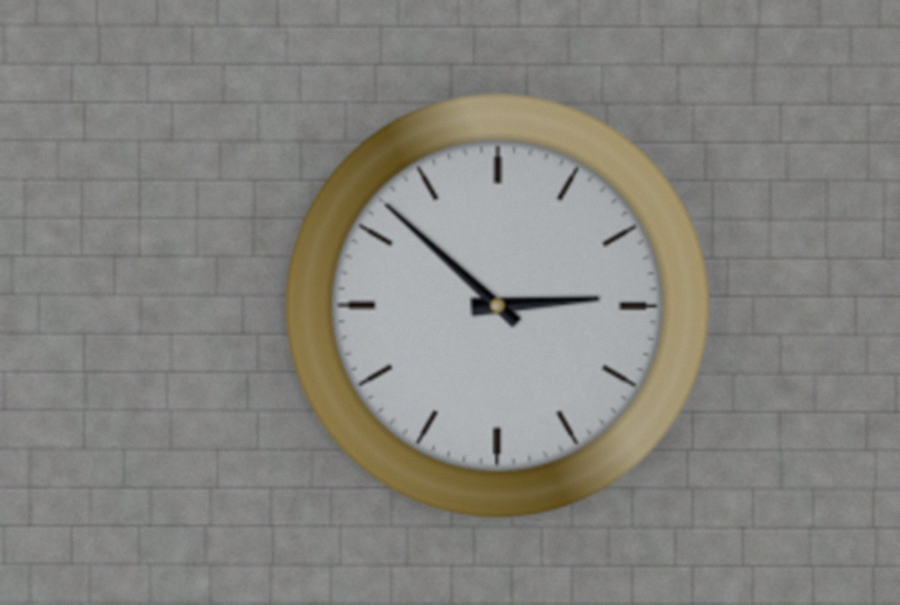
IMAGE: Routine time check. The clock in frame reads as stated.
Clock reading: 2:52
